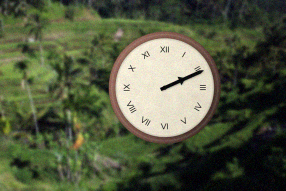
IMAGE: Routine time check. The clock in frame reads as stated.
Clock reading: 2:11
